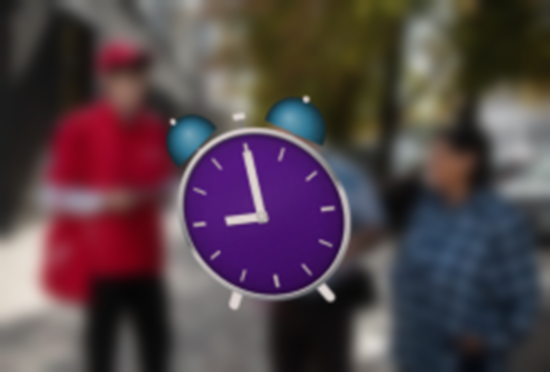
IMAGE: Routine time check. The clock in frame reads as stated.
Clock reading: 9:00
